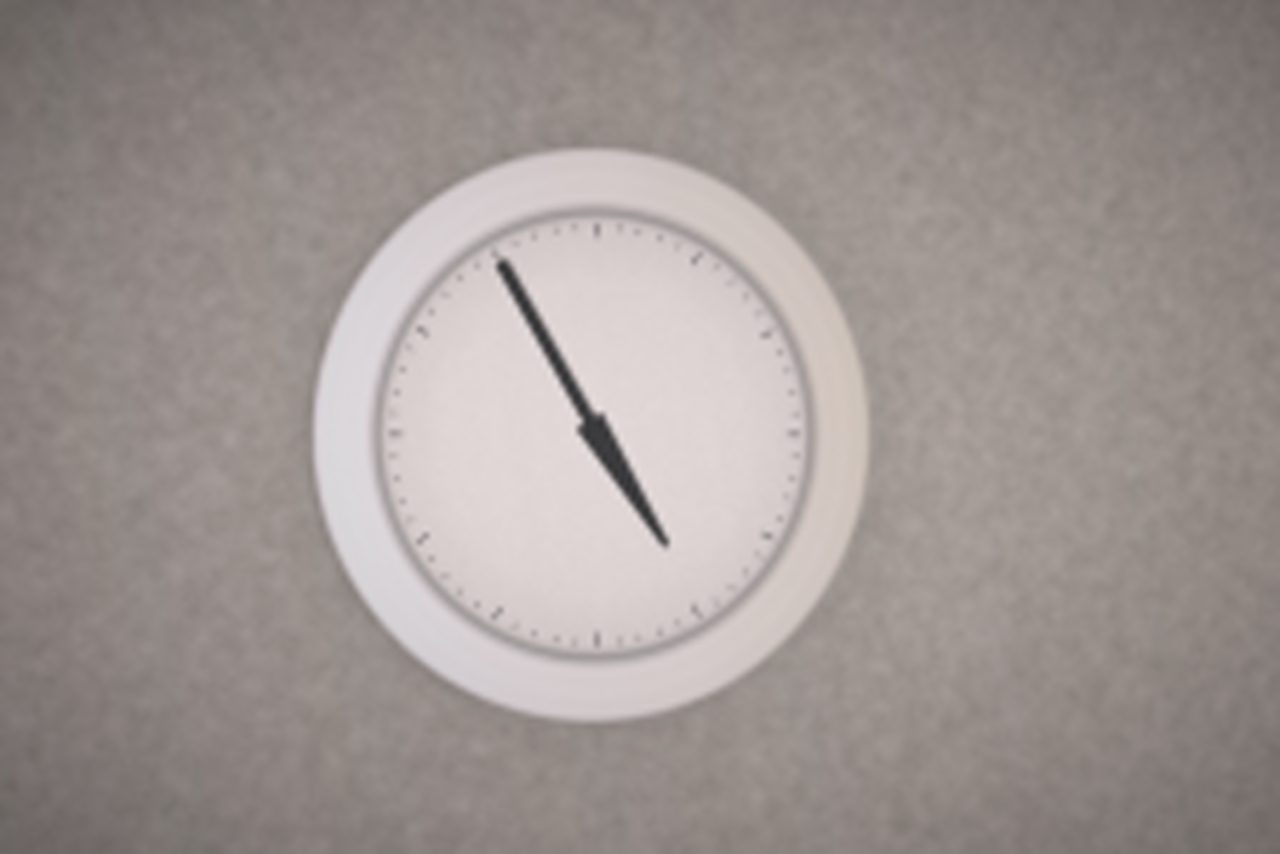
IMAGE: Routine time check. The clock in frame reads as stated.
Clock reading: 4:55
